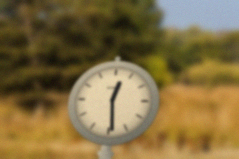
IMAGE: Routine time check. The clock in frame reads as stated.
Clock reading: 12:29
